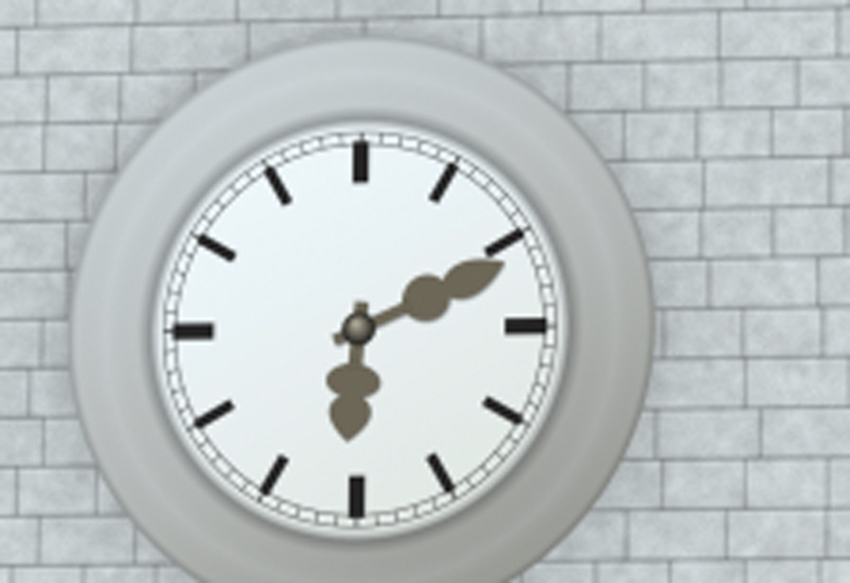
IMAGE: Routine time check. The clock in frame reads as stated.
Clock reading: 6:11
